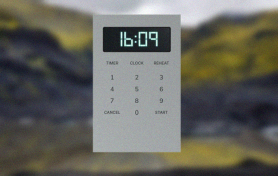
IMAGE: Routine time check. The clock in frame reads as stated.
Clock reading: 16:09
